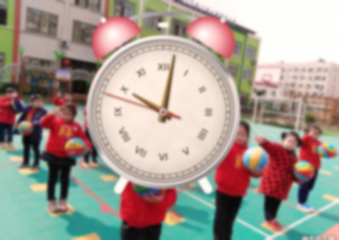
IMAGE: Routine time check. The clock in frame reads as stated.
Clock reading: 10:01:48
